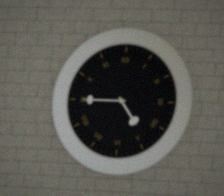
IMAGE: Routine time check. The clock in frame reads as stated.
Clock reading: 4:45
